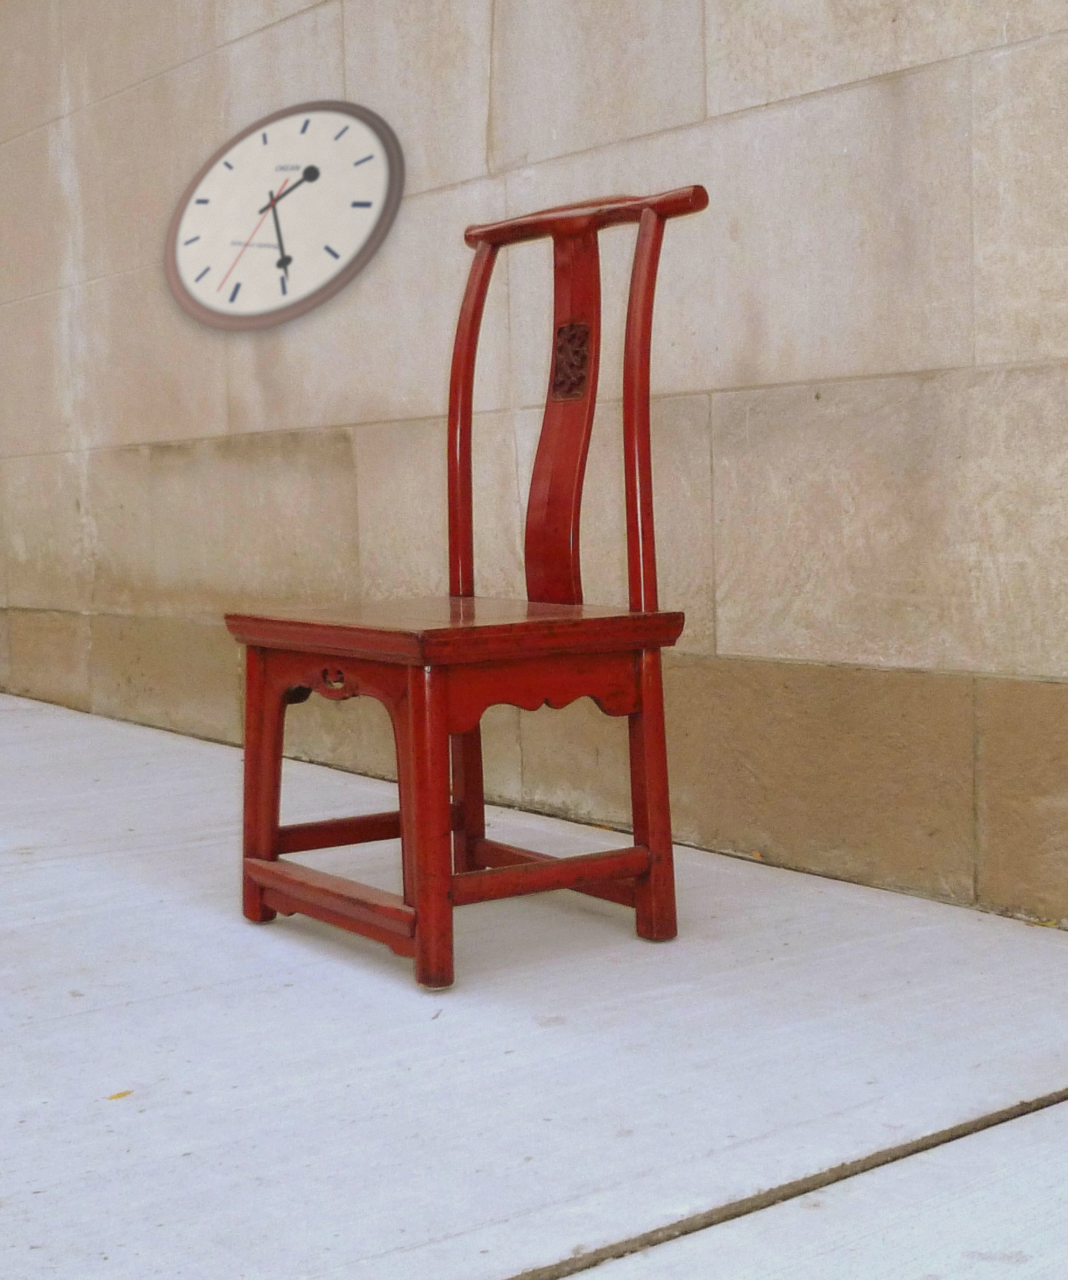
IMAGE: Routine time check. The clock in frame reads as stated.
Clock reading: 1:24:32
